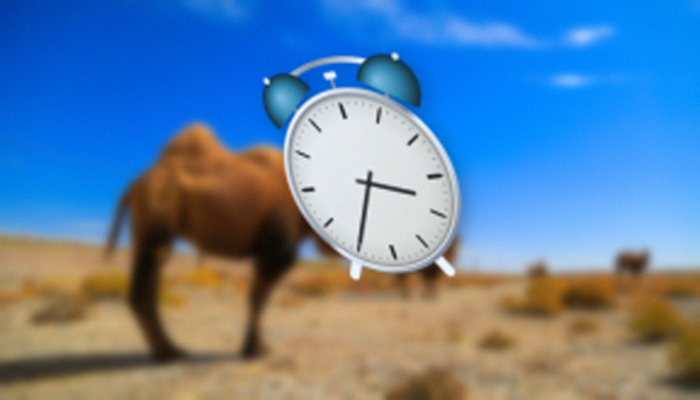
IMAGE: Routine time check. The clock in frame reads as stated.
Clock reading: 3:35
